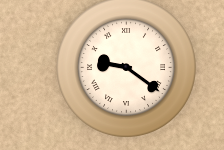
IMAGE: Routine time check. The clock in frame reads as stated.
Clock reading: 9:21
